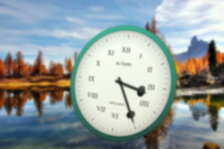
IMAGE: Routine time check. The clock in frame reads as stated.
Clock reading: 3:25
